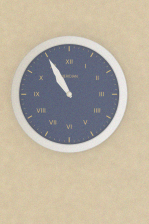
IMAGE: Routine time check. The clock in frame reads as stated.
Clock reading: 10:55
